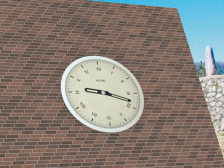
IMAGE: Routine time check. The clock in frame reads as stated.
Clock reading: 9:18
